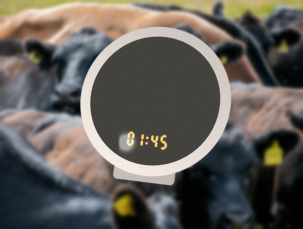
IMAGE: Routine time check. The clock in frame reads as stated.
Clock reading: 1:45
